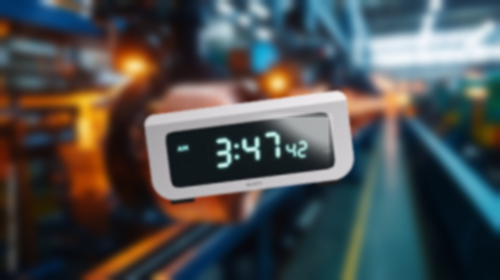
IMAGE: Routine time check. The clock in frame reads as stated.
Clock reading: 3:47:42
